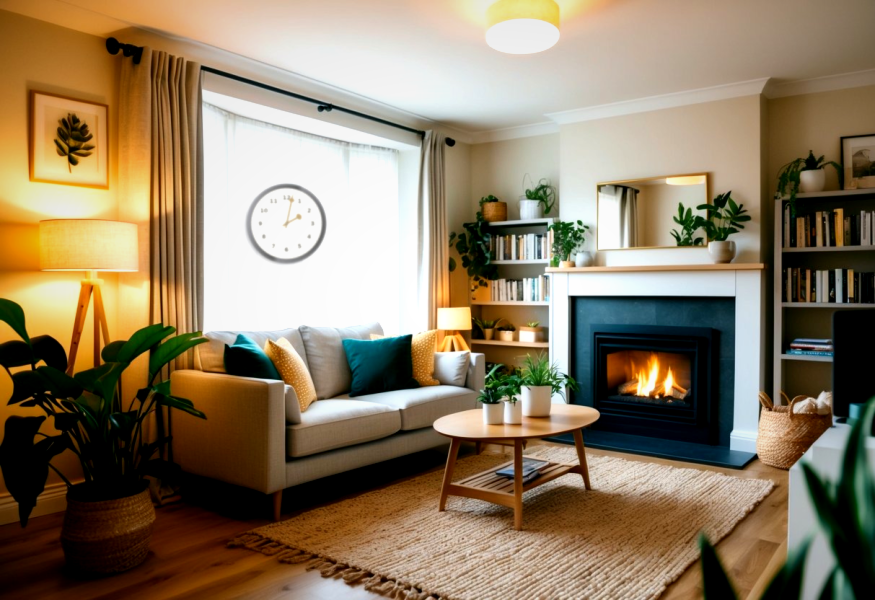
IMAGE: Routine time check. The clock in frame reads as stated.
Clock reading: 2:02
